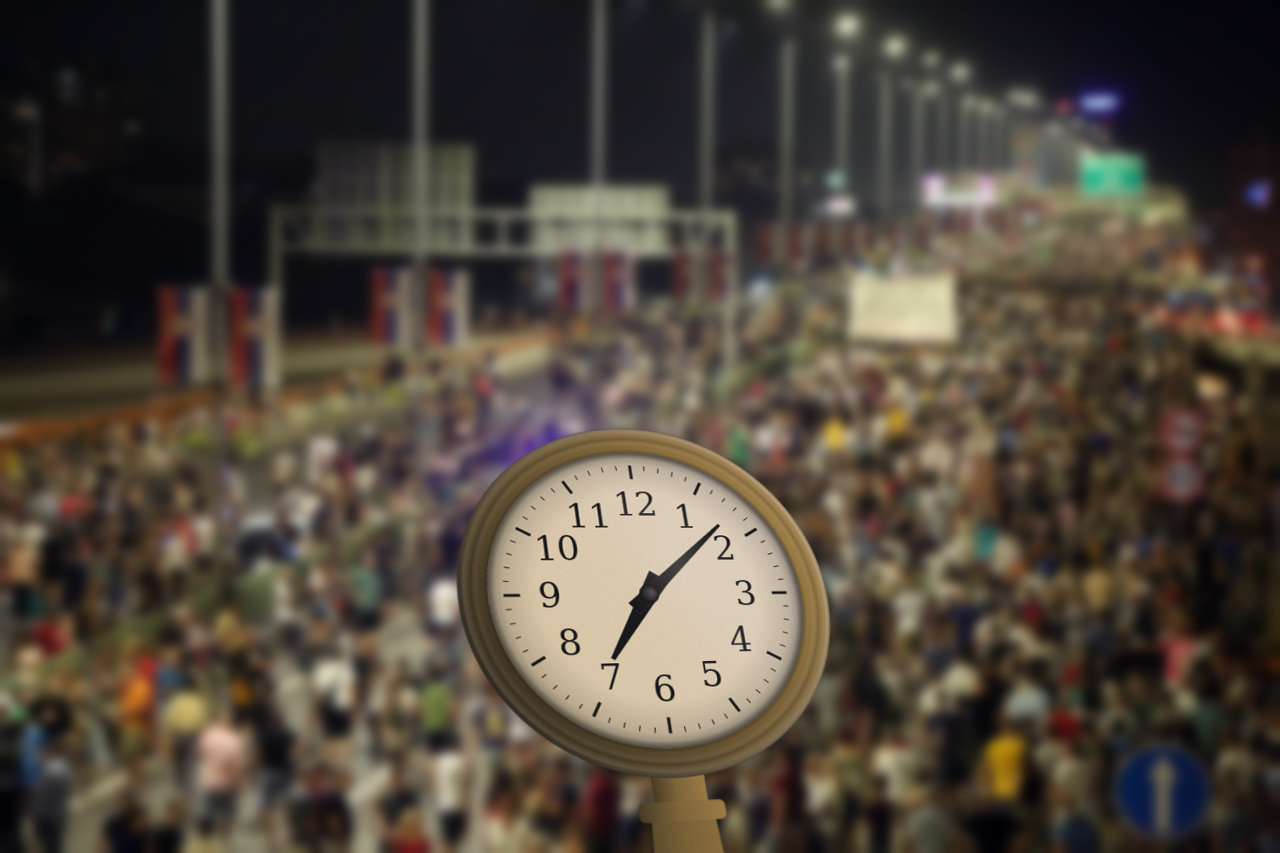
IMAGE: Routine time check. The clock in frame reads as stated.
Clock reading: 7:08
